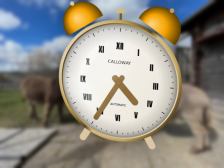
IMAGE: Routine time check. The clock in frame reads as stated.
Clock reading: 4:35
